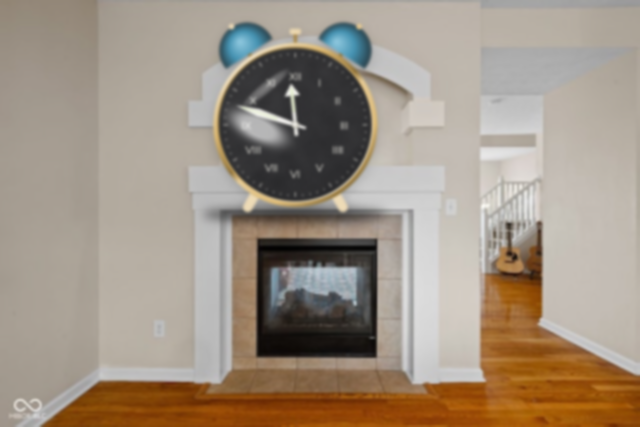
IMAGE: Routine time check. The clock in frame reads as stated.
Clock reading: 11:48
